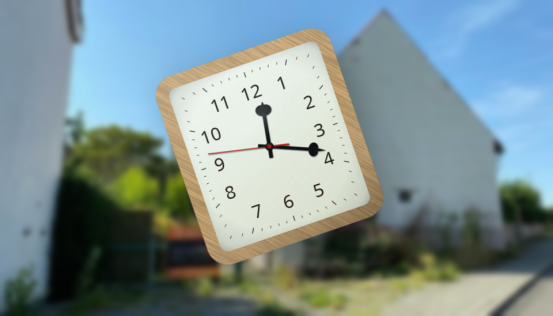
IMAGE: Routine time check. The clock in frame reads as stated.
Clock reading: 12:18:47
